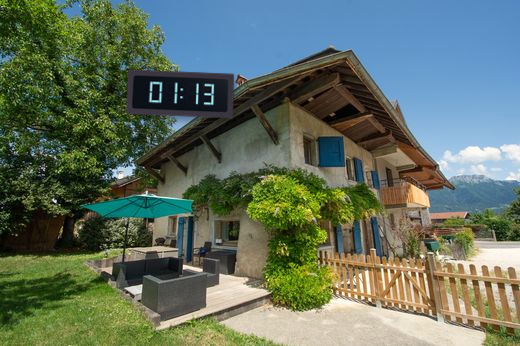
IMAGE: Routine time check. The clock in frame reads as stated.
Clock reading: 1:13
